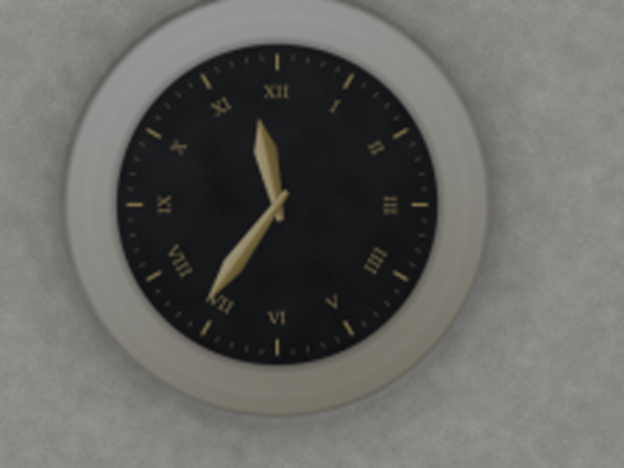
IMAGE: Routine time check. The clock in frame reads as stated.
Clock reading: 11:36
